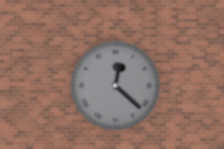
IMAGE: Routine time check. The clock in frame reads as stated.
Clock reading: 12:22
